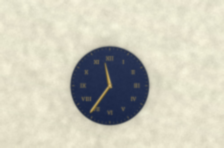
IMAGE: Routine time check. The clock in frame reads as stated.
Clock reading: 11:36
